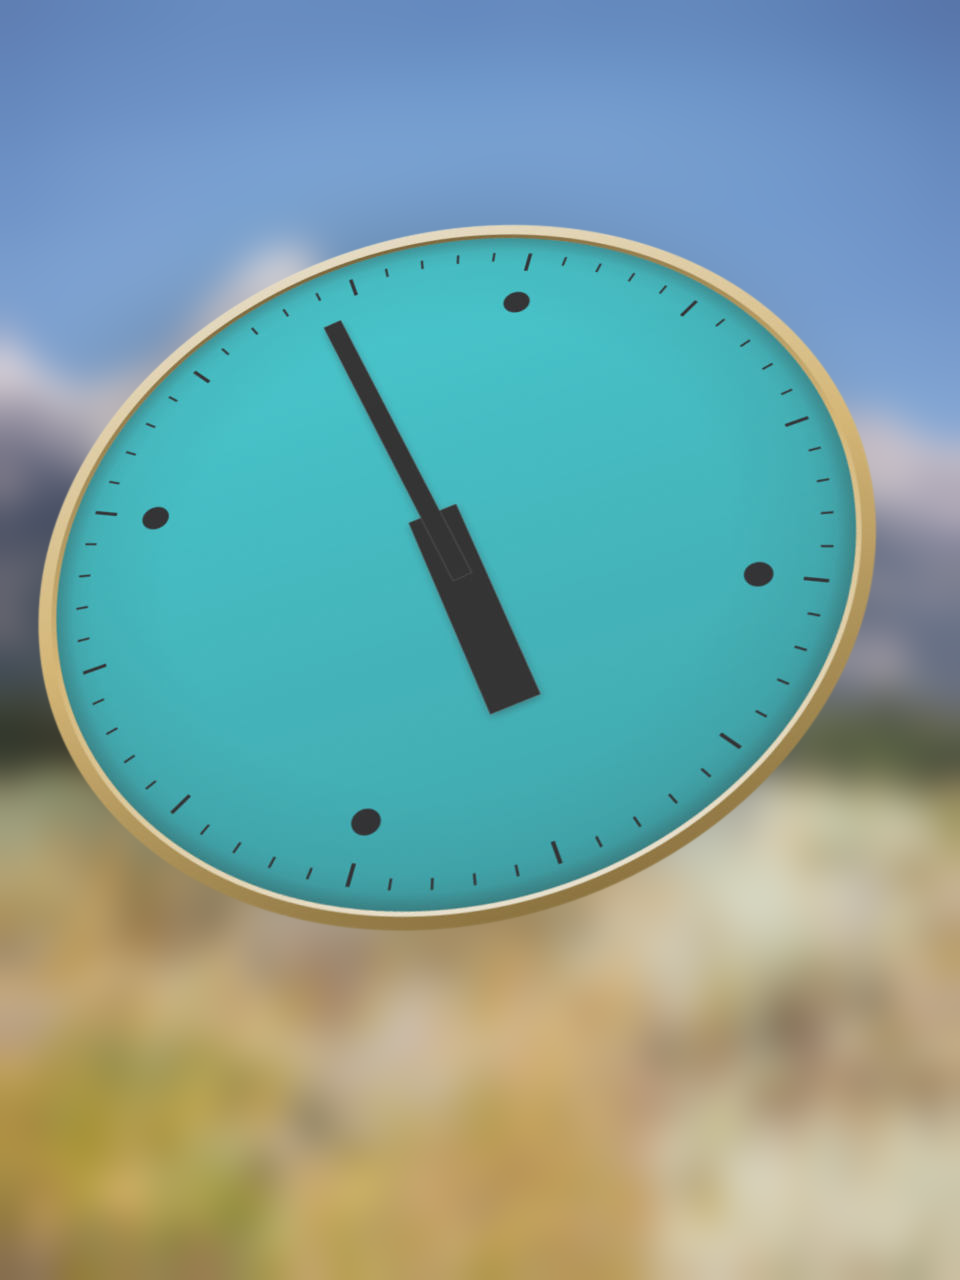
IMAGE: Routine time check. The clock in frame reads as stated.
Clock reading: 4:54
